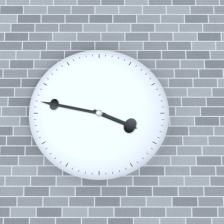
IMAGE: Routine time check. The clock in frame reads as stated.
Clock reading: 3:47
